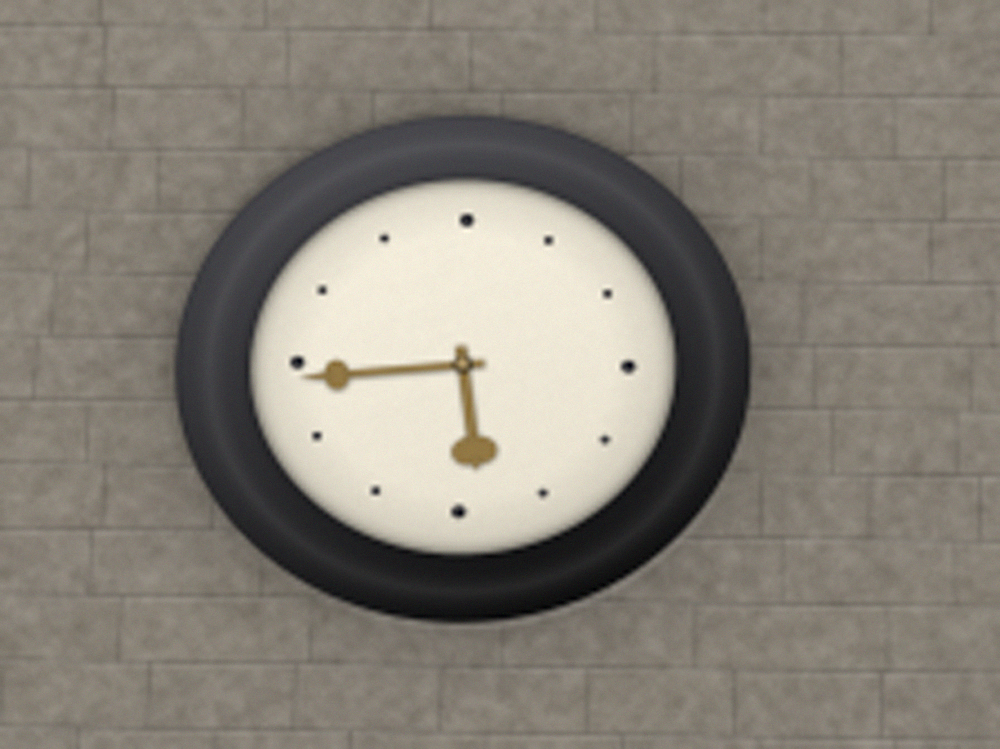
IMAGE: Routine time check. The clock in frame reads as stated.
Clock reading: 5:44
